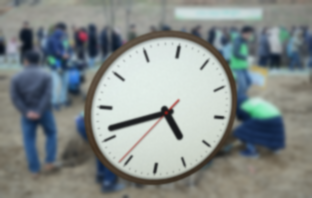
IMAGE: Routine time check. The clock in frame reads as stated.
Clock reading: 4:41:36
